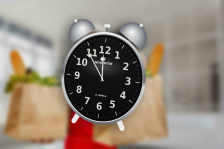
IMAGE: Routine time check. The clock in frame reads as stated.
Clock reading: 11:54
